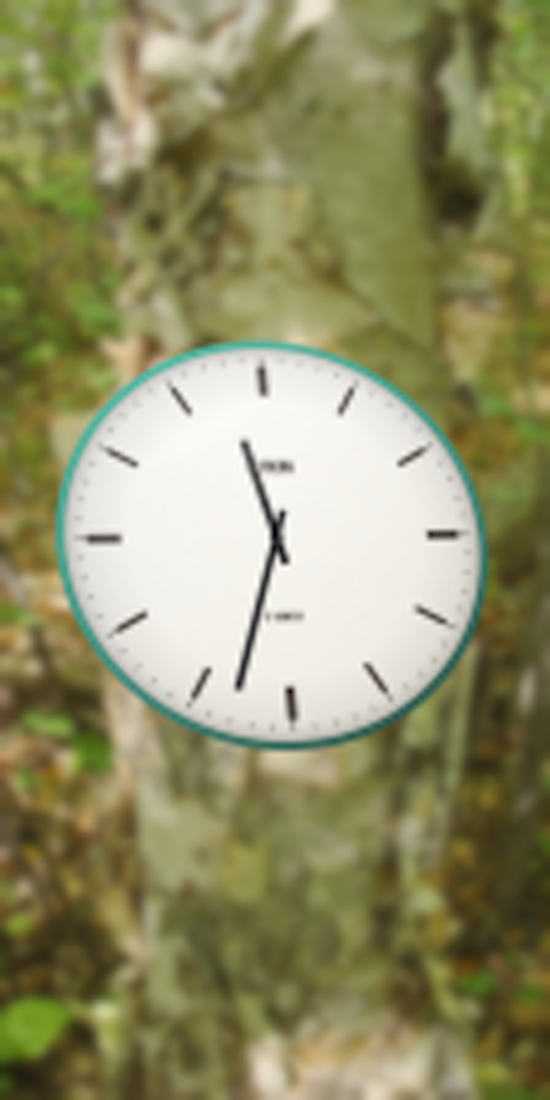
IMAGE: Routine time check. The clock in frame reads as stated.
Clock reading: 11:33
